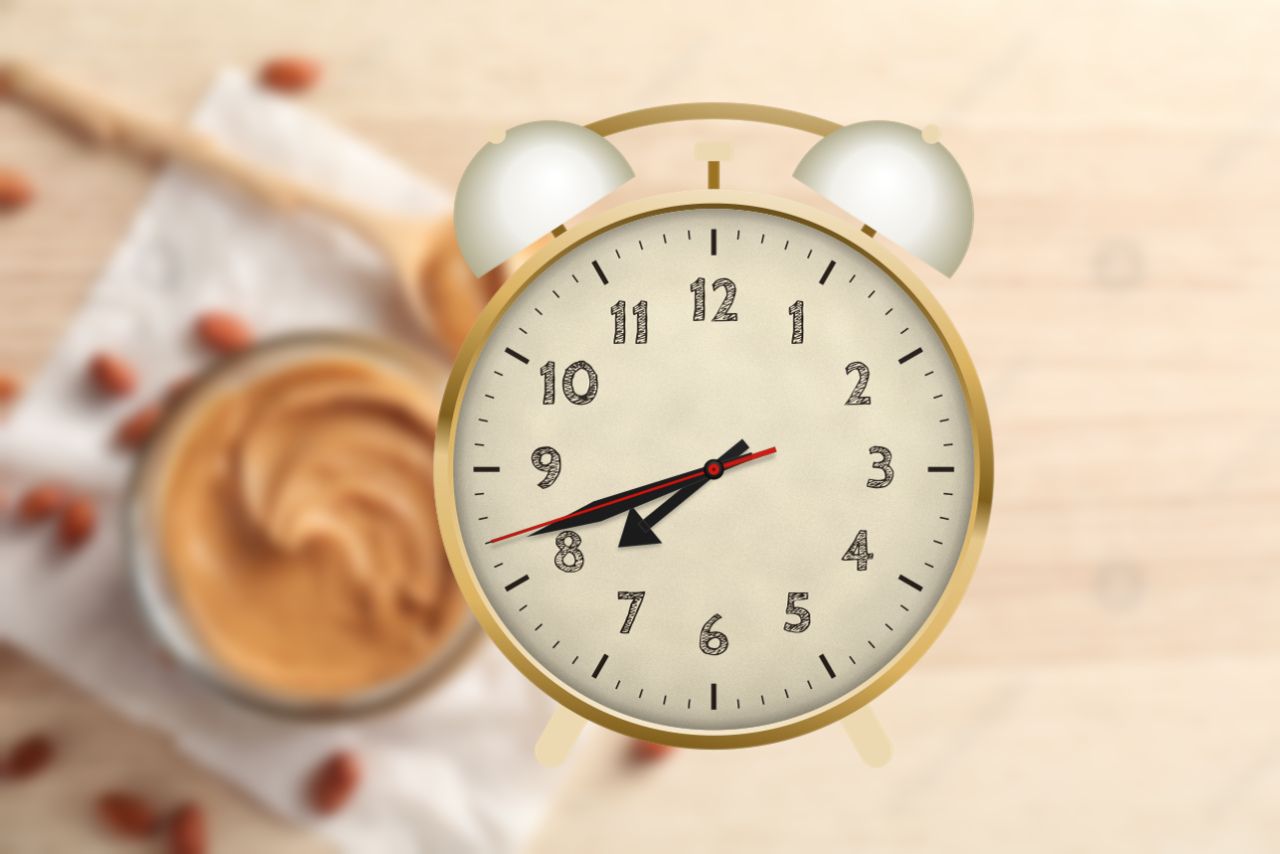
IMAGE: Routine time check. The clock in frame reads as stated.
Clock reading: 7:41:42
